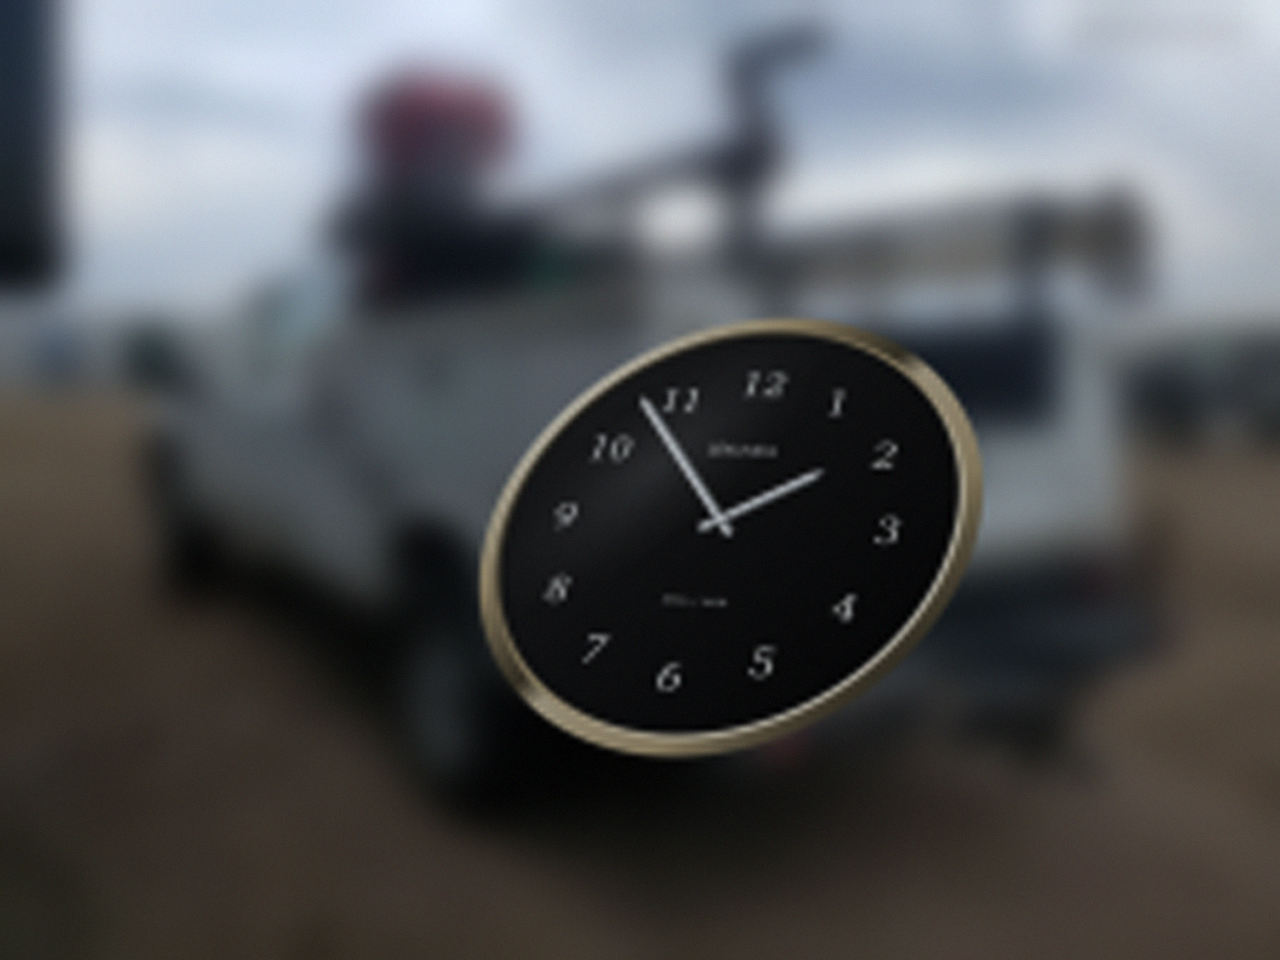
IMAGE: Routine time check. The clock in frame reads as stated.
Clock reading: 1:53
